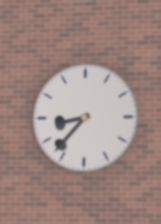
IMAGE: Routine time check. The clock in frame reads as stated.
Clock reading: 8:37
